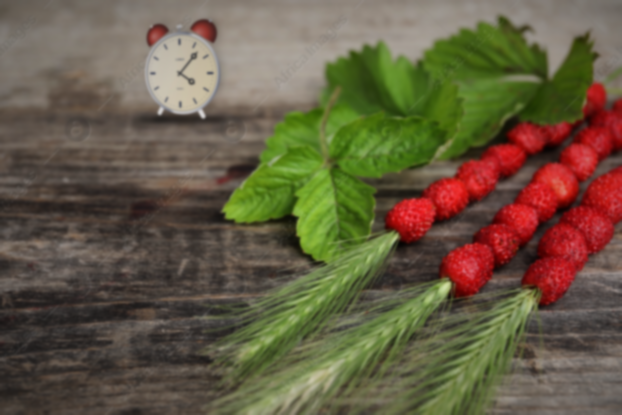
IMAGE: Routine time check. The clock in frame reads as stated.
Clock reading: 4:07
